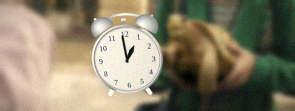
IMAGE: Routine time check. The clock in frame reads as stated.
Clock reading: 12:59
